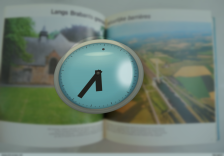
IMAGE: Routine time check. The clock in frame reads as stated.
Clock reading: 5:34
